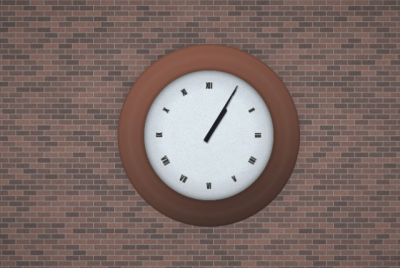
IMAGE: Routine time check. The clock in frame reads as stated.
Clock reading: 1:05
